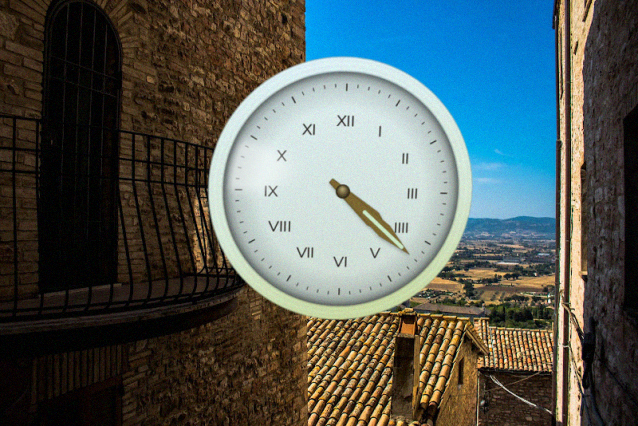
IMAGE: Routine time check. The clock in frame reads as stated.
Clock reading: 4:22
